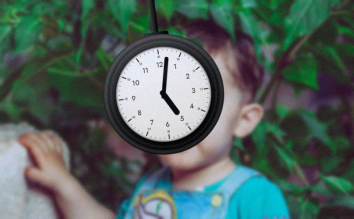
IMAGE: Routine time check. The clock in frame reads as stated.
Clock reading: 5:02
